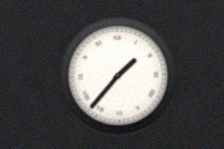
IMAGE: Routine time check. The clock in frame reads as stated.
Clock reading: 1:37
